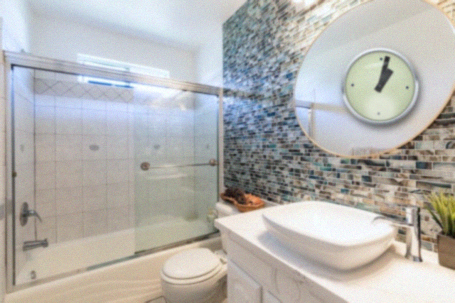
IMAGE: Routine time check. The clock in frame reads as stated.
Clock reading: 1:02
